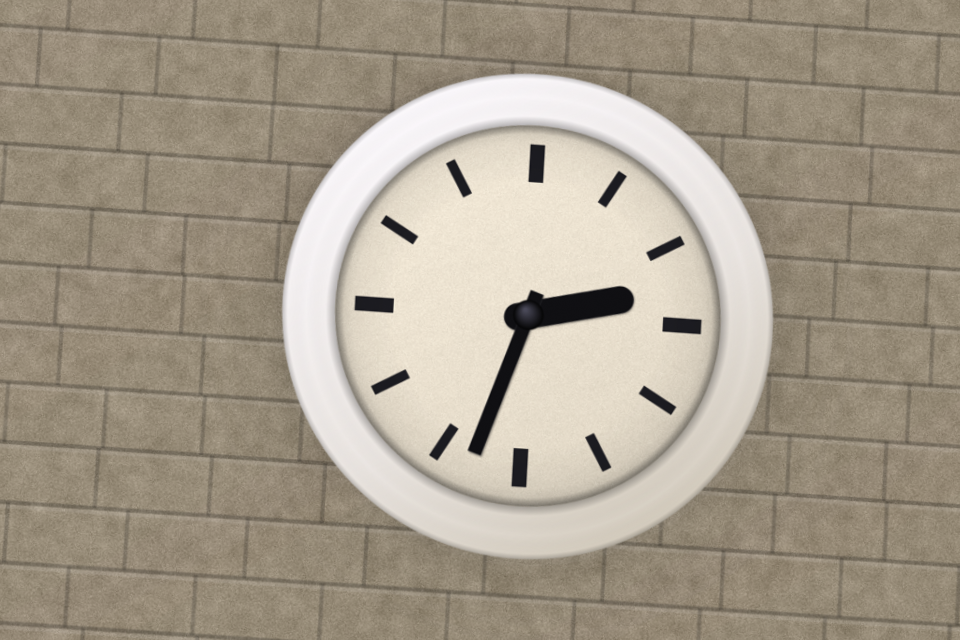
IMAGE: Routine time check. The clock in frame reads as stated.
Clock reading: 2:33
